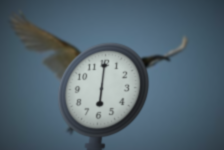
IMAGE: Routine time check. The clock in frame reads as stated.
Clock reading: 6:00
